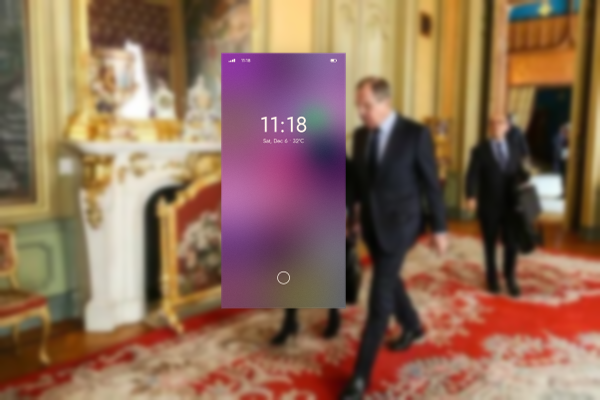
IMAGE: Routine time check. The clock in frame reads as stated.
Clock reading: 11:18
